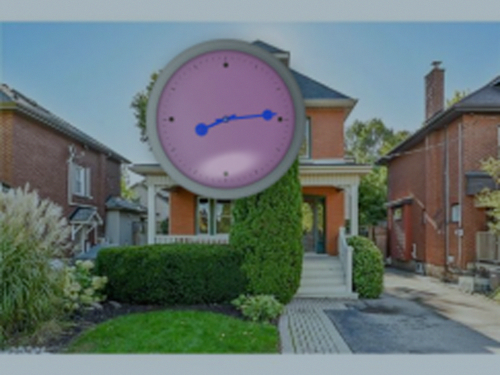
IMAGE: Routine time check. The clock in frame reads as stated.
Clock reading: 8:14
